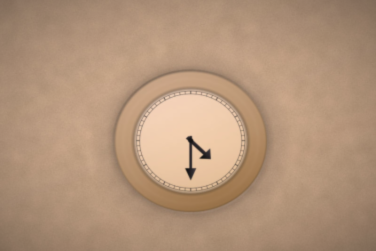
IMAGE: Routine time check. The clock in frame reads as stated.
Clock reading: 4:30
